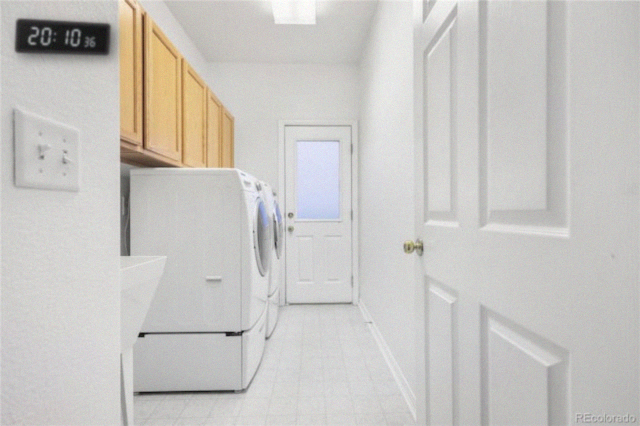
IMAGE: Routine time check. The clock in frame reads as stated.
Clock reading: 20:10
